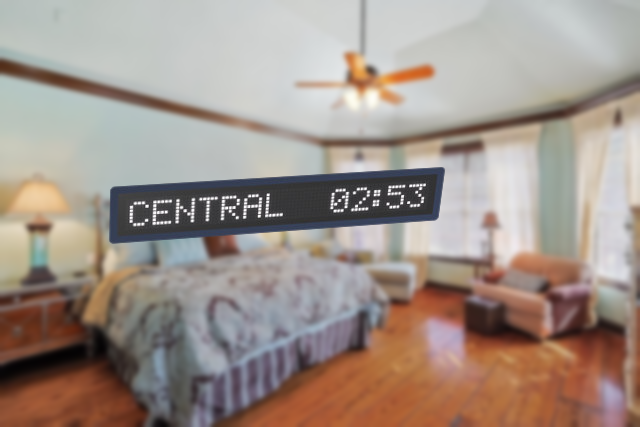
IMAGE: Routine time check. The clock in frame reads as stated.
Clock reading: 2:53
